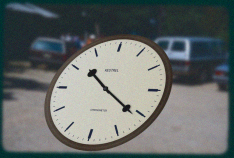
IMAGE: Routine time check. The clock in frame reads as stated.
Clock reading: 10:21
